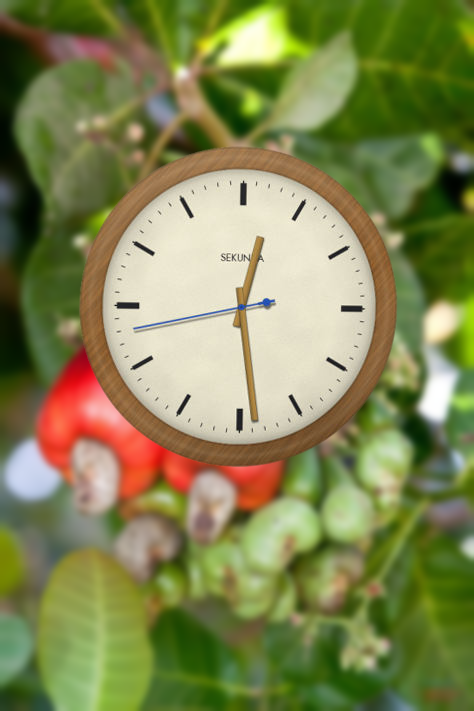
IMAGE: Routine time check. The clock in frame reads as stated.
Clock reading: 12:28:43
